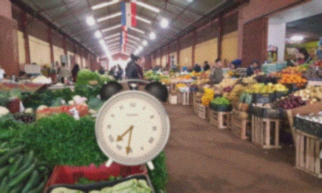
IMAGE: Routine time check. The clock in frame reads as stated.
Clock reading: 7:31
